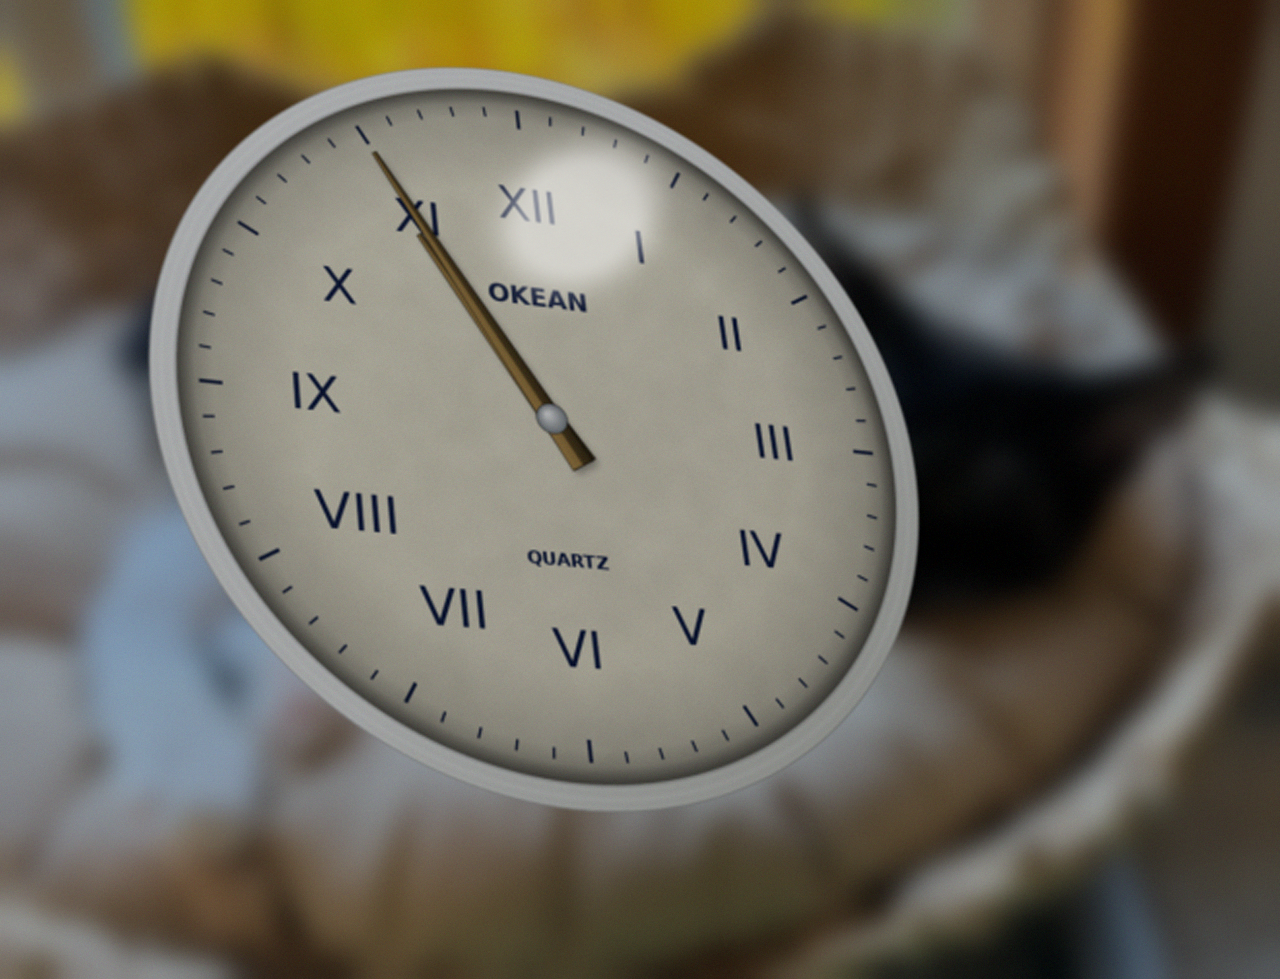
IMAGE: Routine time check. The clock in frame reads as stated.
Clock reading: 10:55
